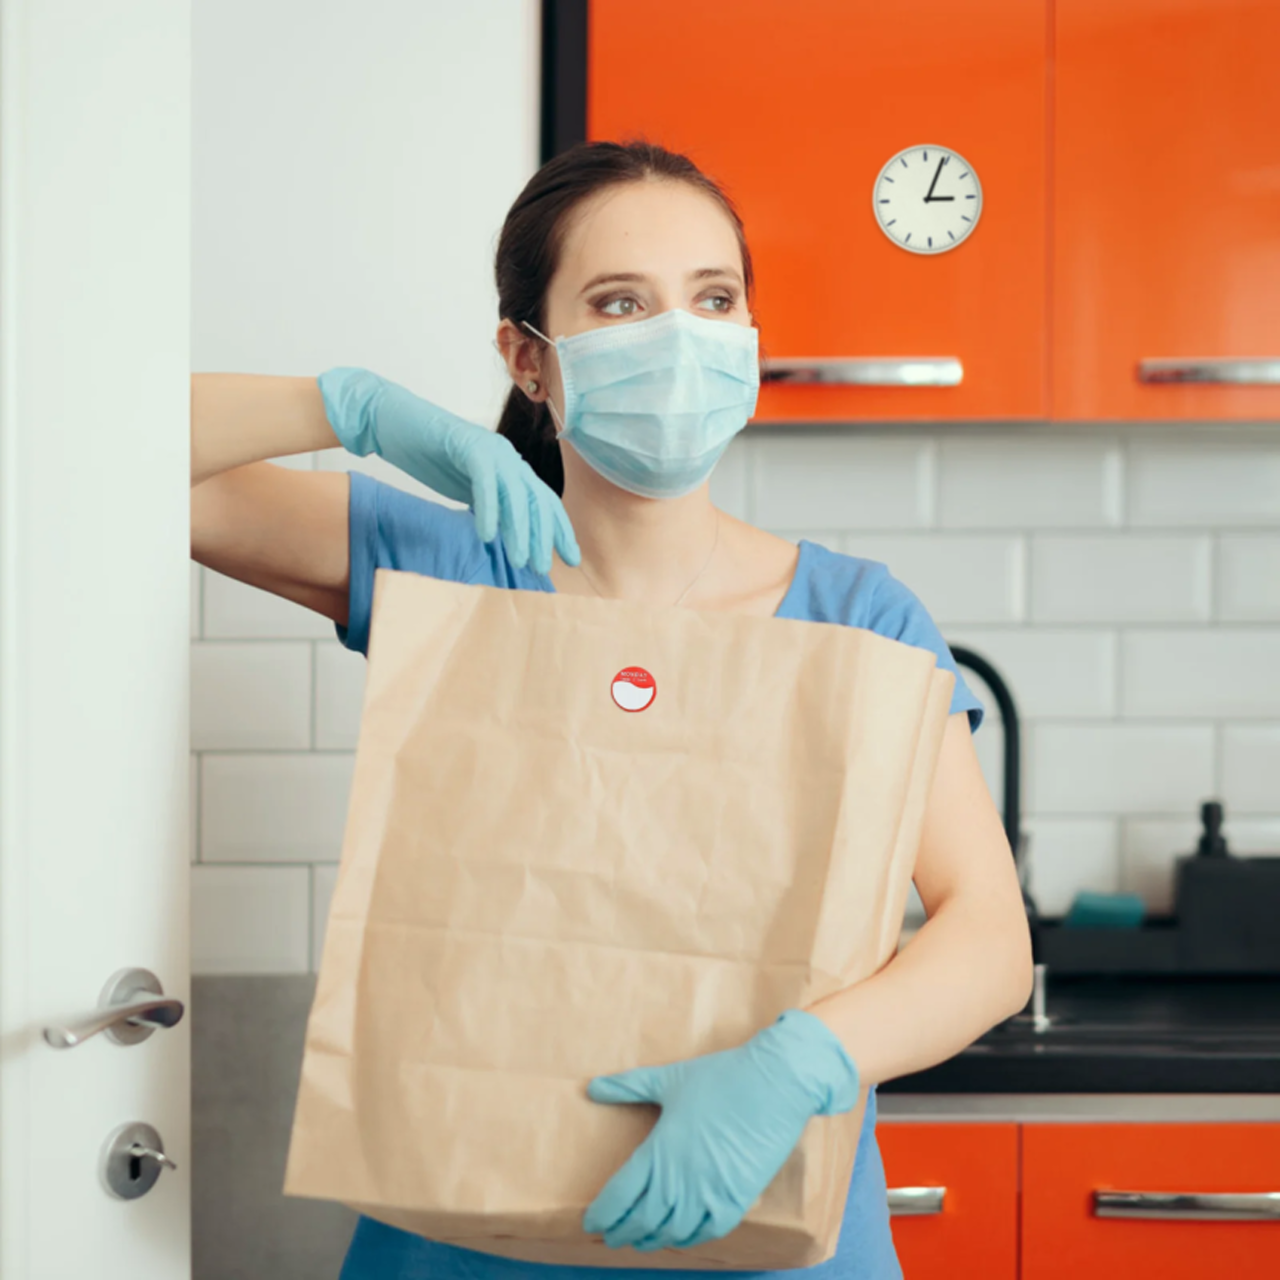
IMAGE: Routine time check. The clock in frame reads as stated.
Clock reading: 3:04
